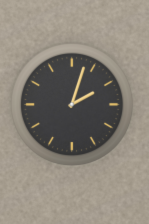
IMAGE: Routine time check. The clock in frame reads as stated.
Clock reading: 2:03
